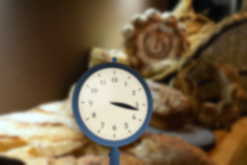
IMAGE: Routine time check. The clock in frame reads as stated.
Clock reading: 3:17
